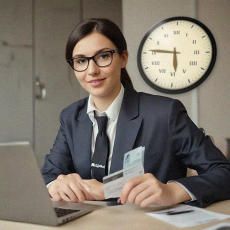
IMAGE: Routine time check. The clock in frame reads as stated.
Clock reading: 5:46
